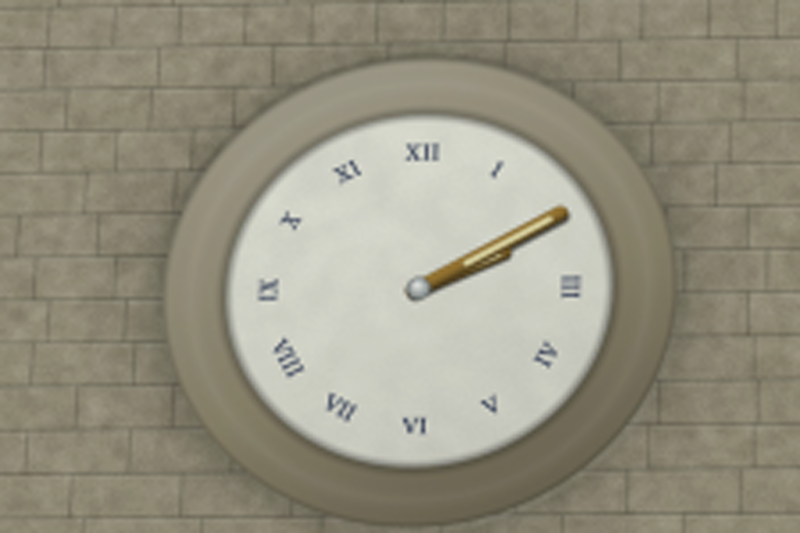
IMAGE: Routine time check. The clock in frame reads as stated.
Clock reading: 2:10
